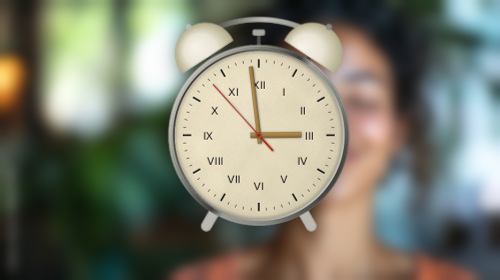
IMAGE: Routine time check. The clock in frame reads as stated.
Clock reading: 2:58:53
